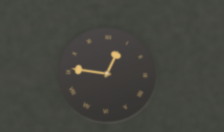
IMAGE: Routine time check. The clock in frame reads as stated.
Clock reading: 12:46
